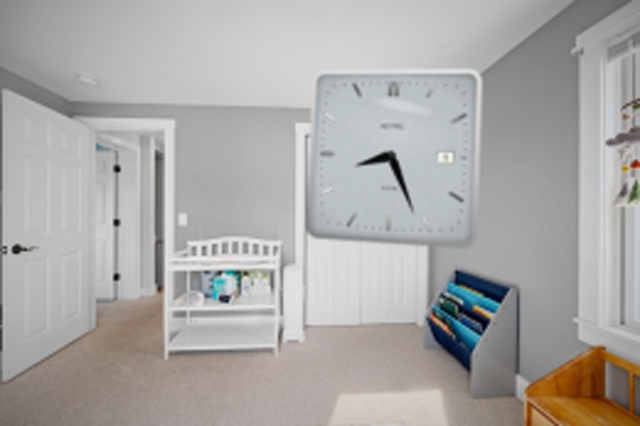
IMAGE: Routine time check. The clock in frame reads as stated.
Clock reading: 8:26
